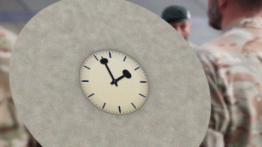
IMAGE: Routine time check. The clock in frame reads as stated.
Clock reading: 1:57
